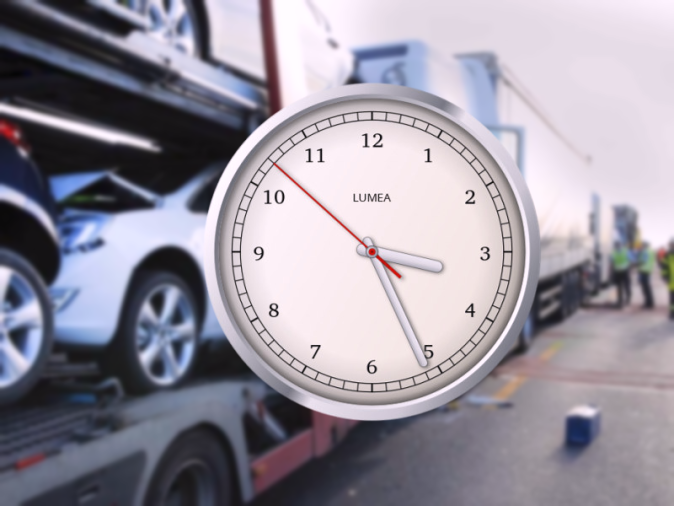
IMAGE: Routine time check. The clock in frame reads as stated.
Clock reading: 3:25:52
